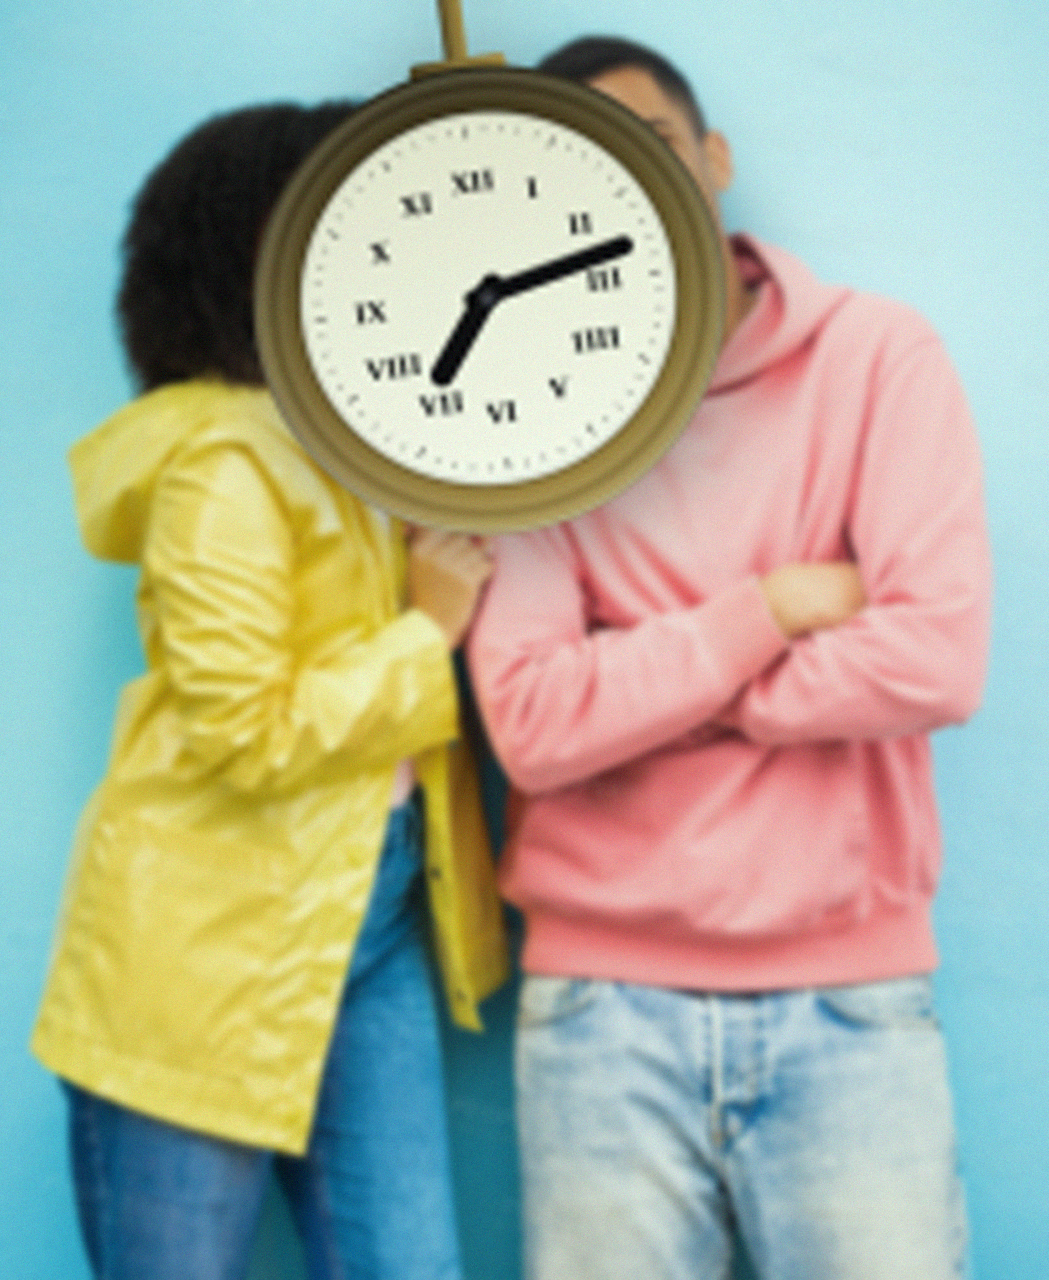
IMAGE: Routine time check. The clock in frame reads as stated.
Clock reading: 7:13
